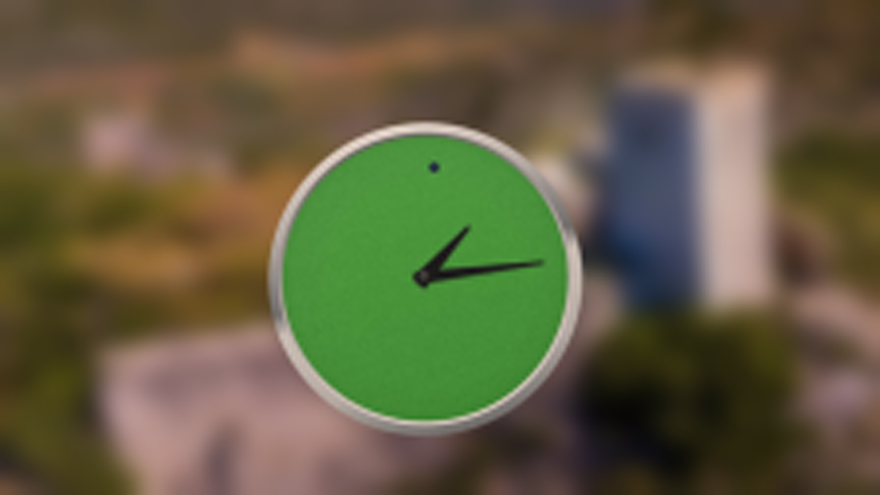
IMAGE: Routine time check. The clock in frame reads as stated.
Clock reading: 1:13
